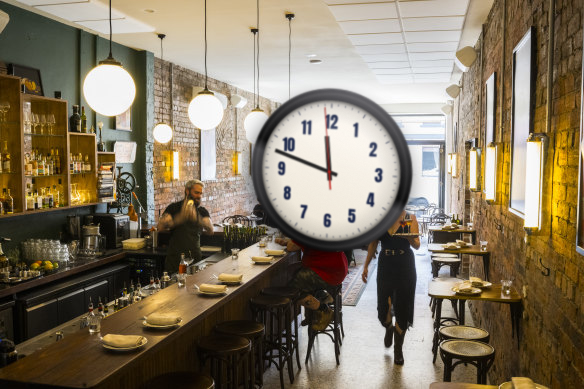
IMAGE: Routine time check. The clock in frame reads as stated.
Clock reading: 11:47:59
